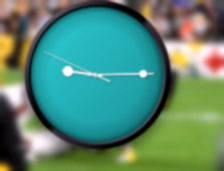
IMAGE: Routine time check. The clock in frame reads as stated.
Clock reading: 9:14:49
